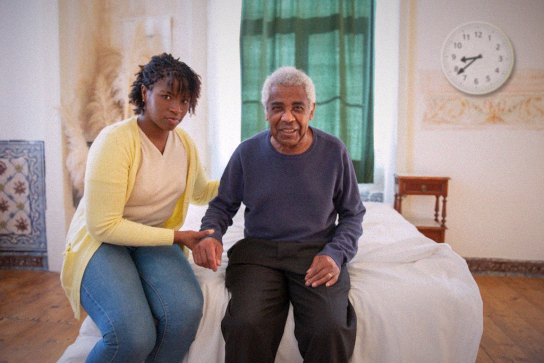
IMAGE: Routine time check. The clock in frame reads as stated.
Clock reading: 8:38
